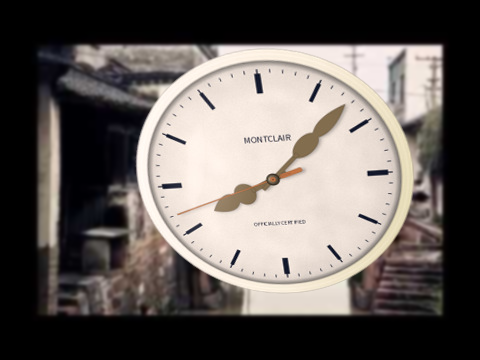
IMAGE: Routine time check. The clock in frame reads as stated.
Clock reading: 8:07:42
